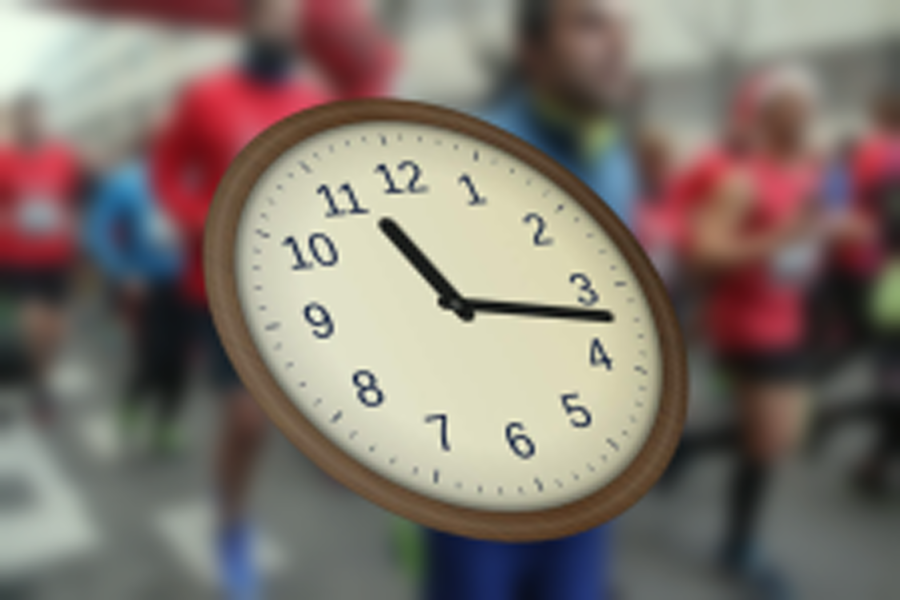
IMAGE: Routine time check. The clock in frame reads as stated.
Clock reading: 11:17
